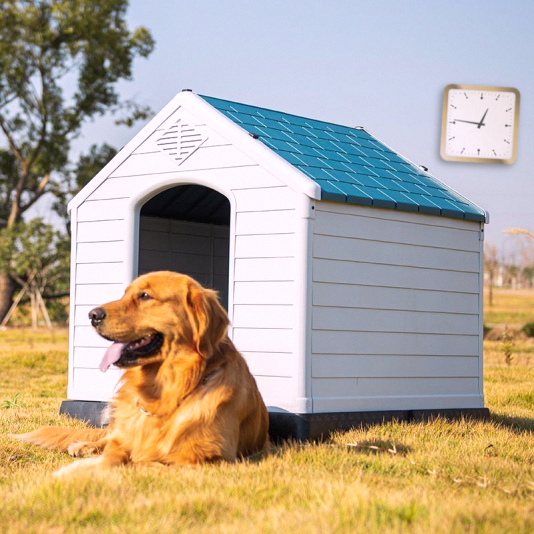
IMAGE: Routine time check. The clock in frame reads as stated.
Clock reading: 12:46
